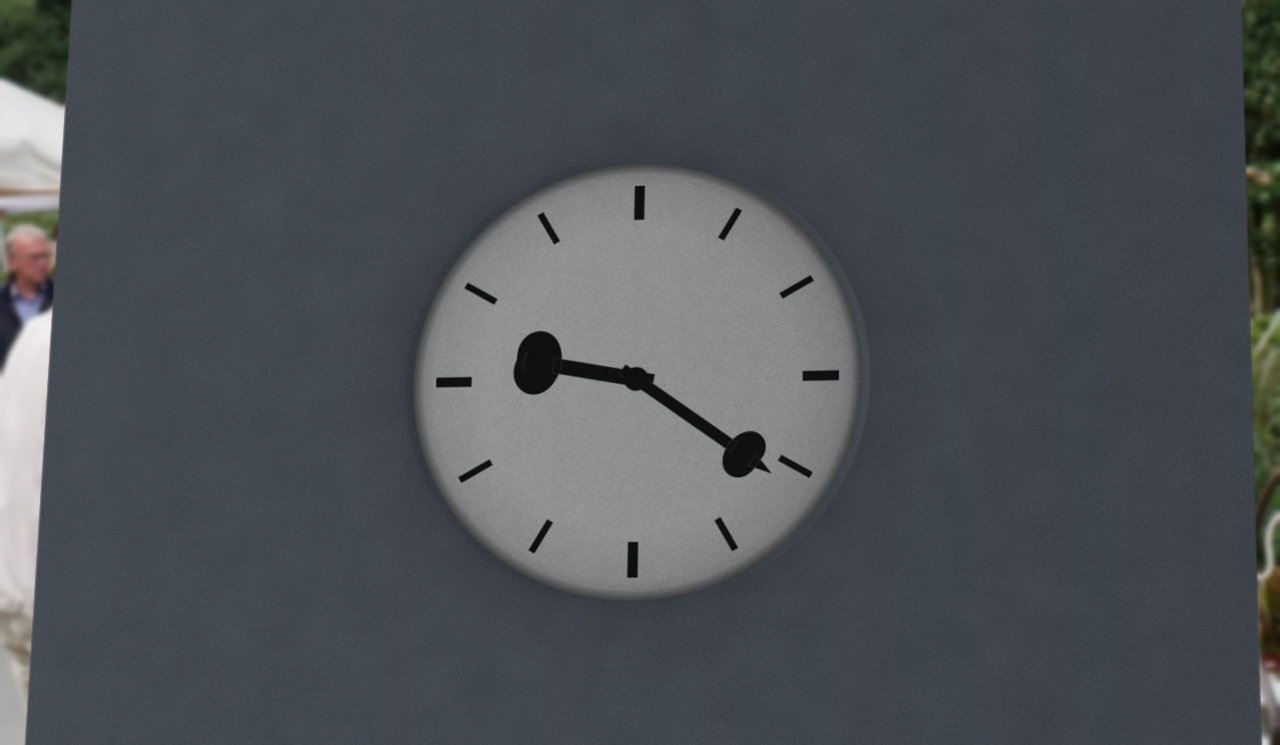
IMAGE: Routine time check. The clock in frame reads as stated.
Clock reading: 9:21
